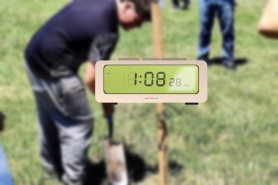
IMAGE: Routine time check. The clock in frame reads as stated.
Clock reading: 1:08:28
